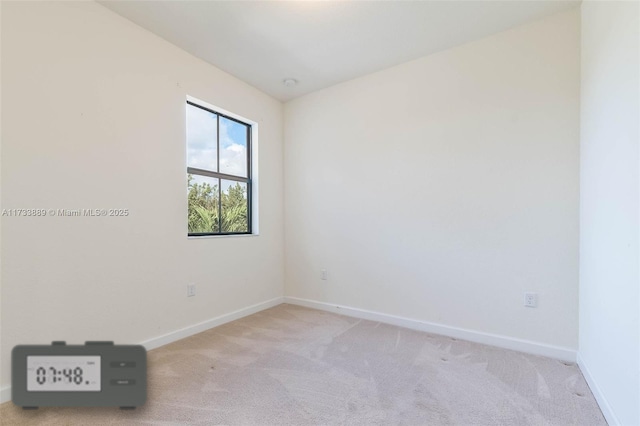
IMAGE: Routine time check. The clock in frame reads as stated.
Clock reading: 7:48
